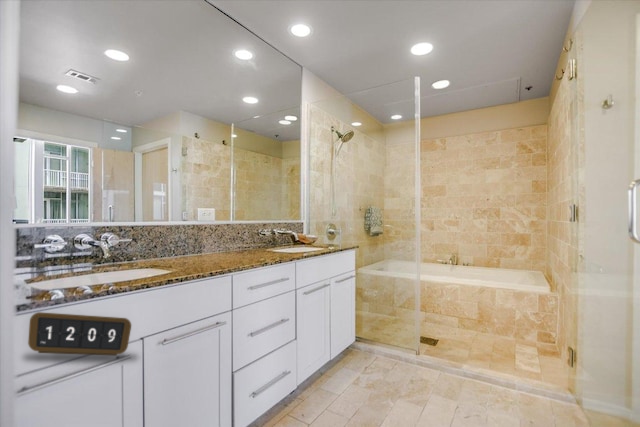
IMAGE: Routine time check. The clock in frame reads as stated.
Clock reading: 12:09
